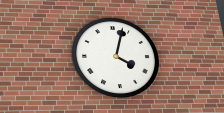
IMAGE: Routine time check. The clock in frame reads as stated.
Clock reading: 4:03
